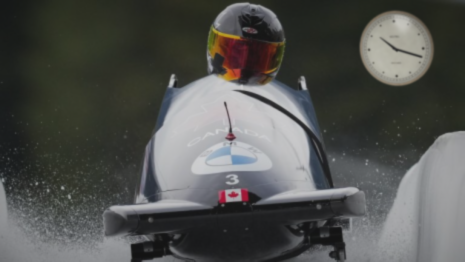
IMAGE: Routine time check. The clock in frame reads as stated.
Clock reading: 10:18
